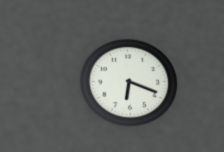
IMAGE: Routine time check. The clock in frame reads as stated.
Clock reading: 6:19
